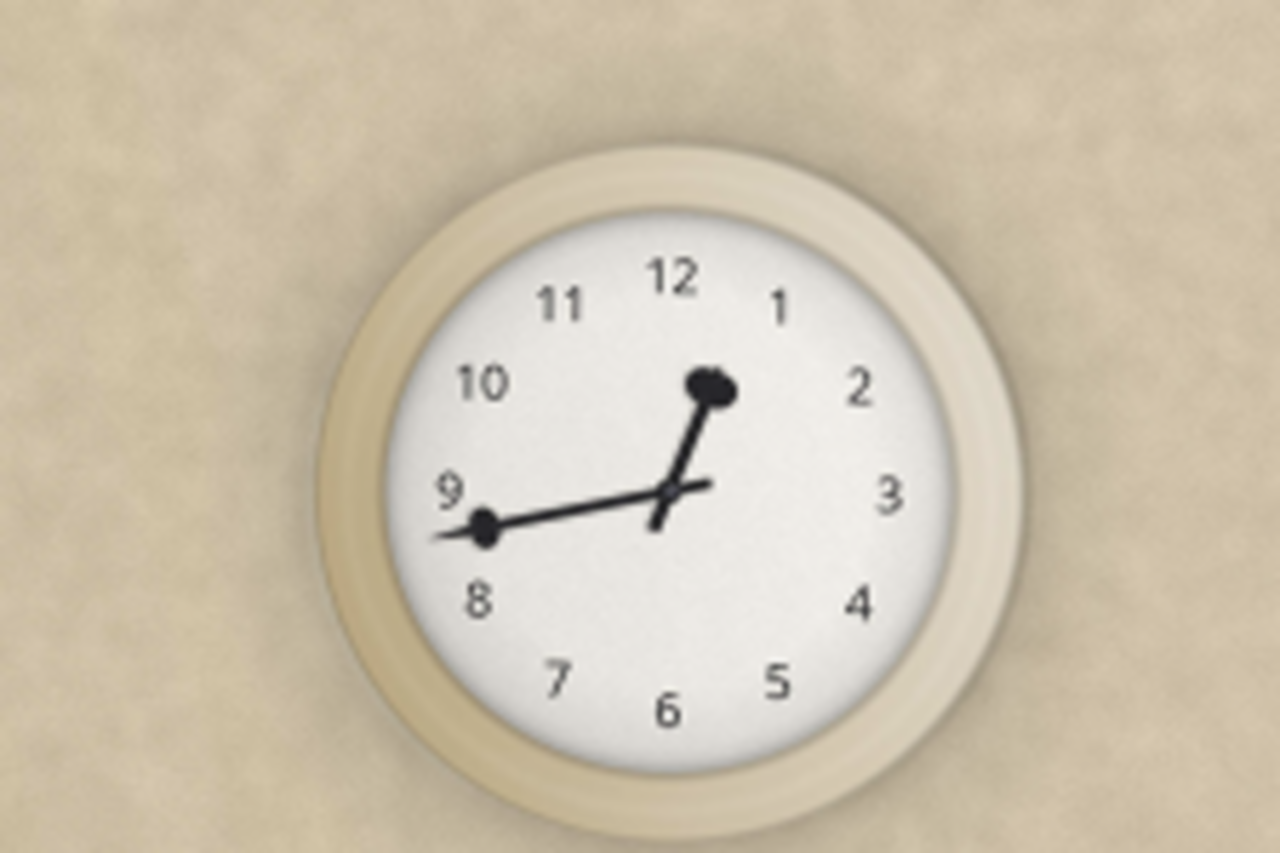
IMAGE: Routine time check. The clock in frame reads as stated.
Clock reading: 12:43
